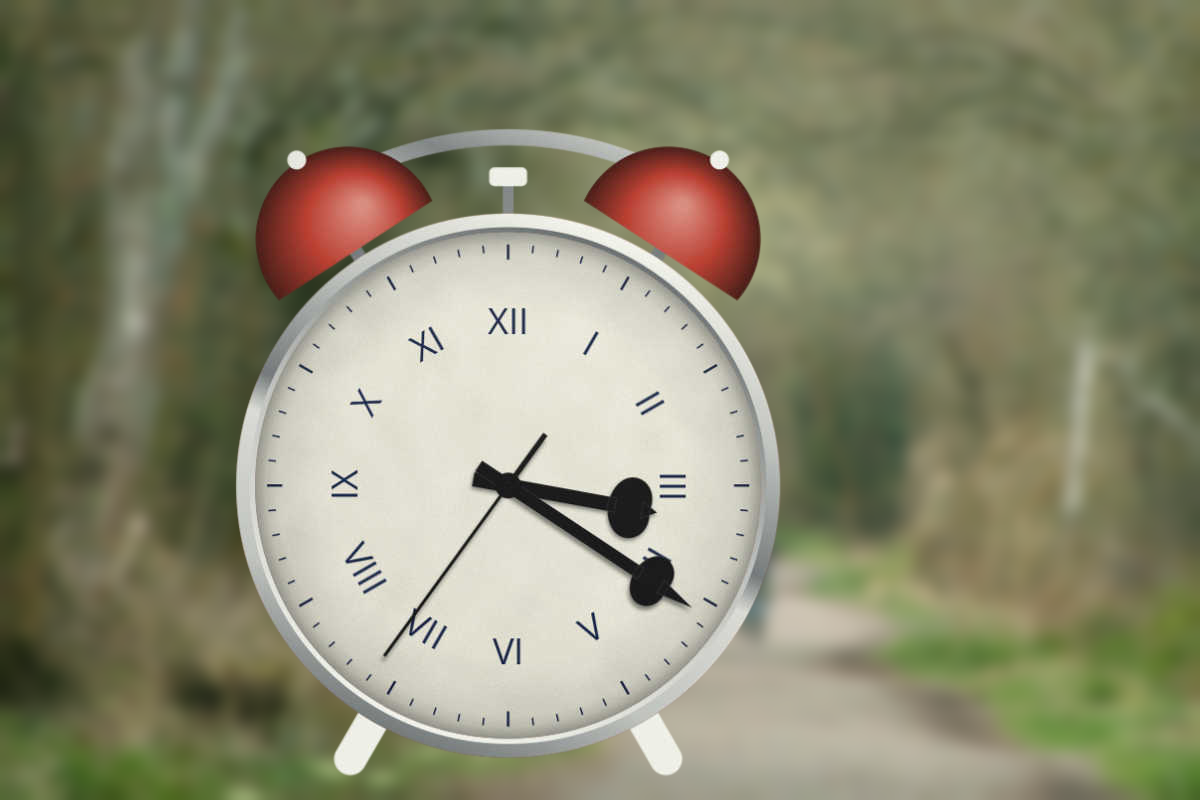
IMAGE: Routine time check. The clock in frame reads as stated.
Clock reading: 3:20:36
